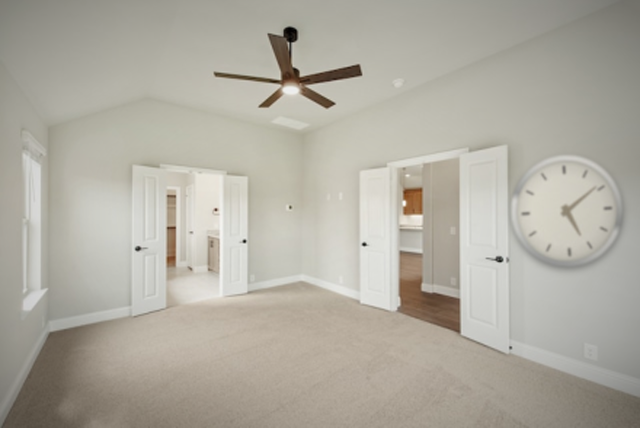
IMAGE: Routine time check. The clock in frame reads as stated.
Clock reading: 5:09
